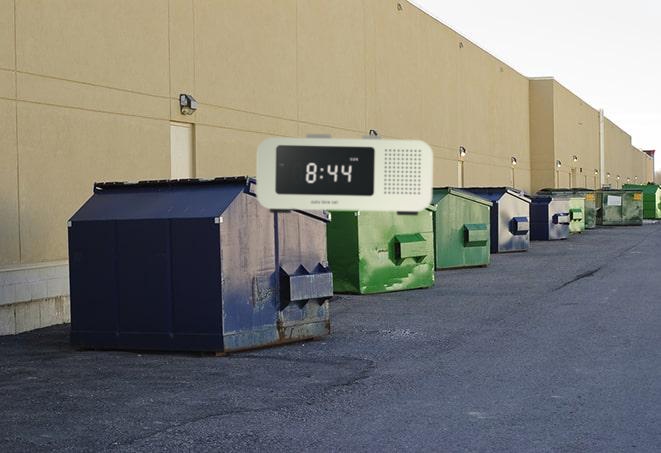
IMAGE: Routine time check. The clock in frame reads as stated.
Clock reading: 8:44
